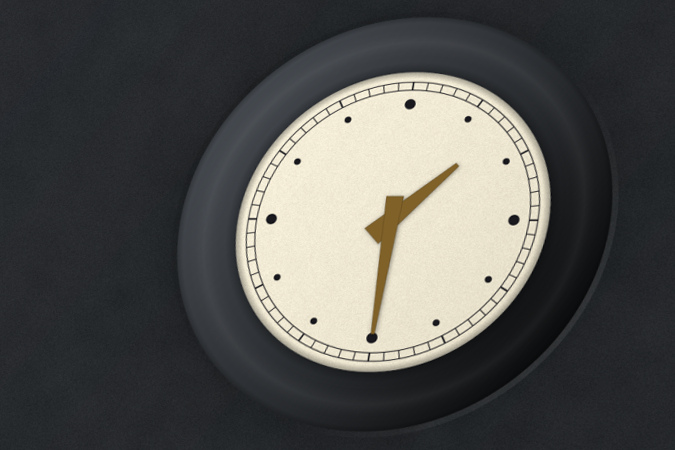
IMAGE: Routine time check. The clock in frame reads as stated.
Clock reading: 1:30
